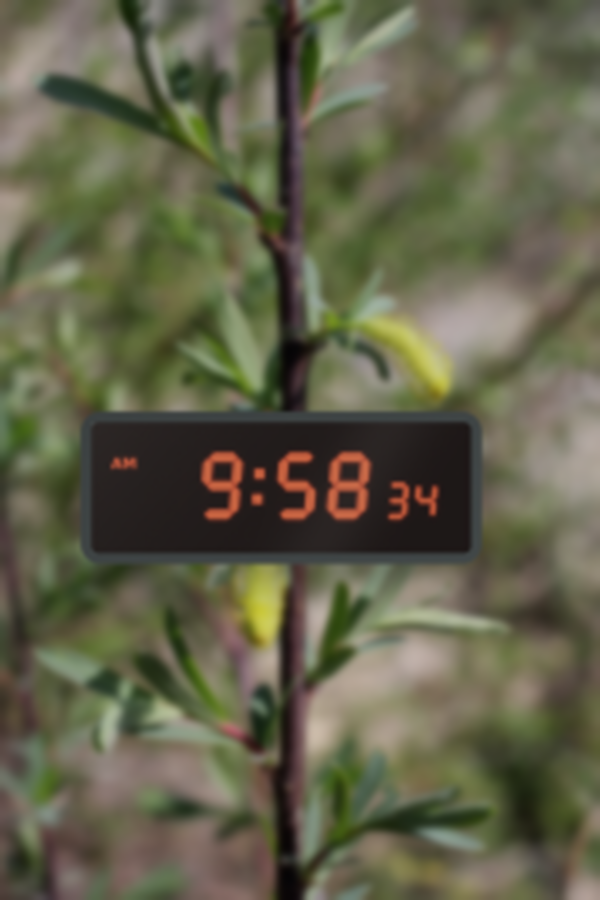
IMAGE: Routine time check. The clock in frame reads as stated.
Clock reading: 9:58:34
